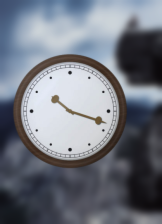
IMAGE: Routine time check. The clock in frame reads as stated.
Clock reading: 10:18
